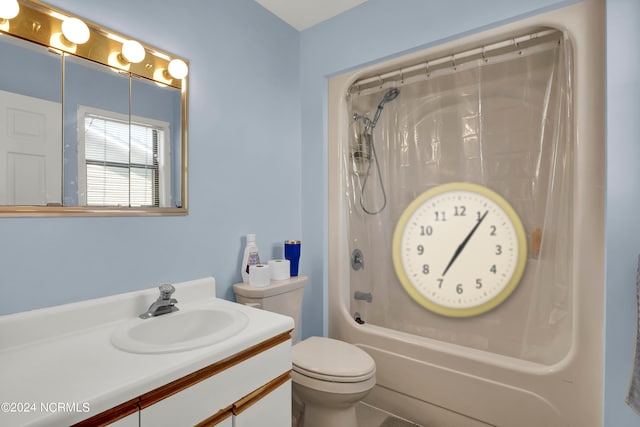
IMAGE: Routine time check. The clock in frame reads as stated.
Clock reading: 7:06
